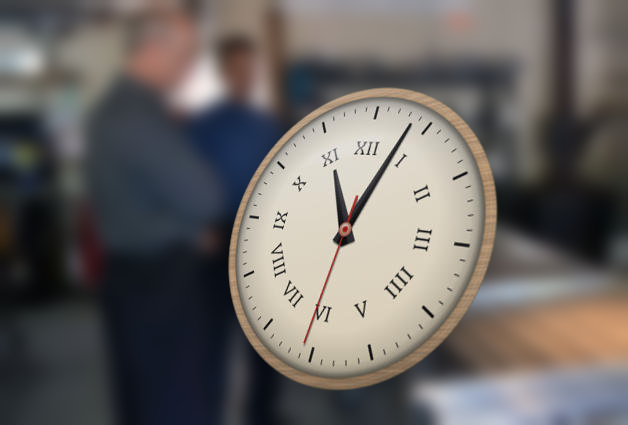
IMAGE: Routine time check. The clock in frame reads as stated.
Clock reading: 11:03:31
